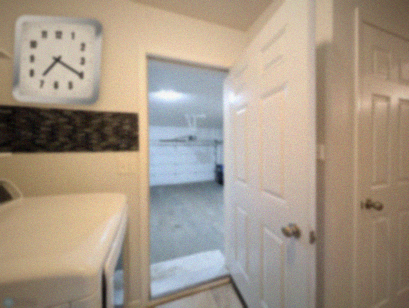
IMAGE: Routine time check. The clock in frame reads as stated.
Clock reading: 7:20
